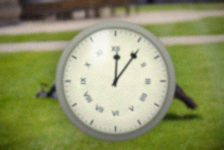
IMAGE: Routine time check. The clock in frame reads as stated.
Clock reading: 12:06
